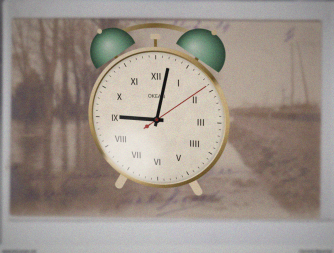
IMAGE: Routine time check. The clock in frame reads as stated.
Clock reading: 9:02:09
